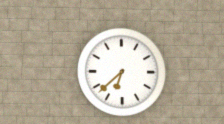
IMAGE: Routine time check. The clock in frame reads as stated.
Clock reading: 6:38
